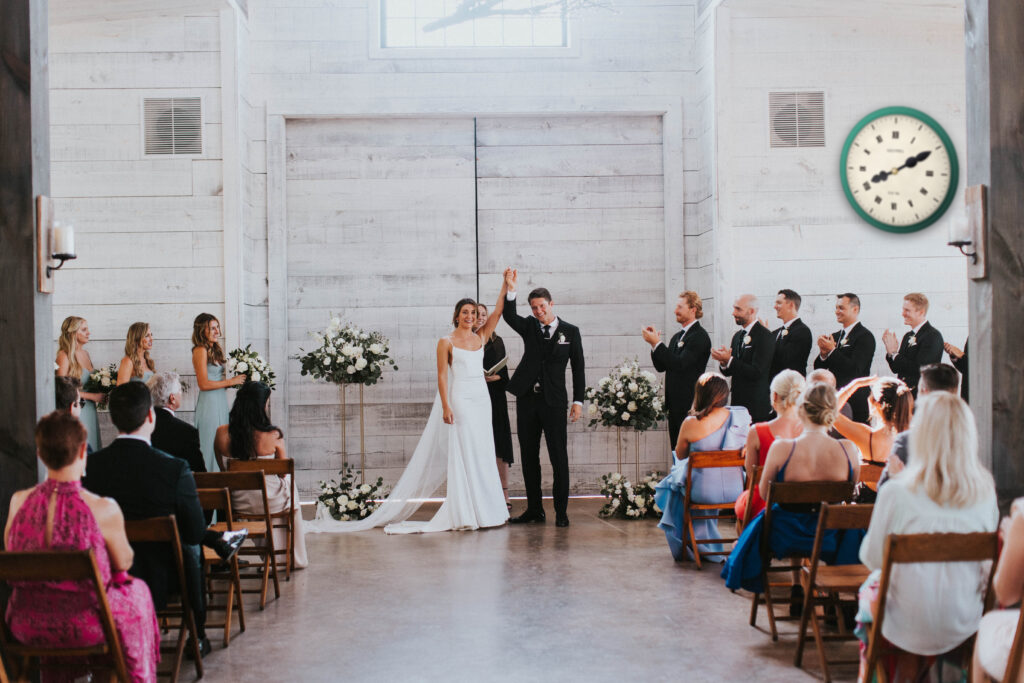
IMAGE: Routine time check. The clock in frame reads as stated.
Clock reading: 8:10
